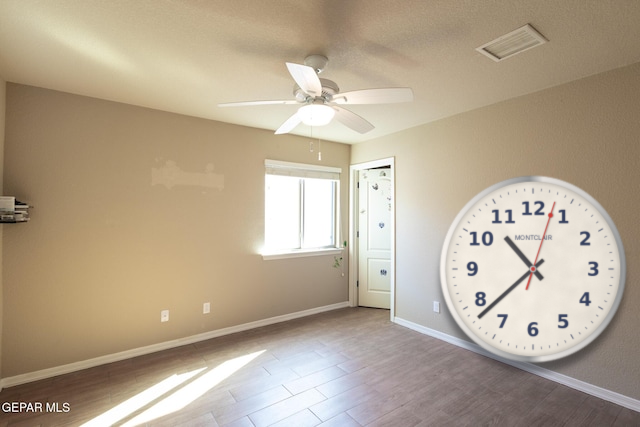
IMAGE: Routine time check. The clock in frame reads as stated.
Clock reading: 10:38:03
